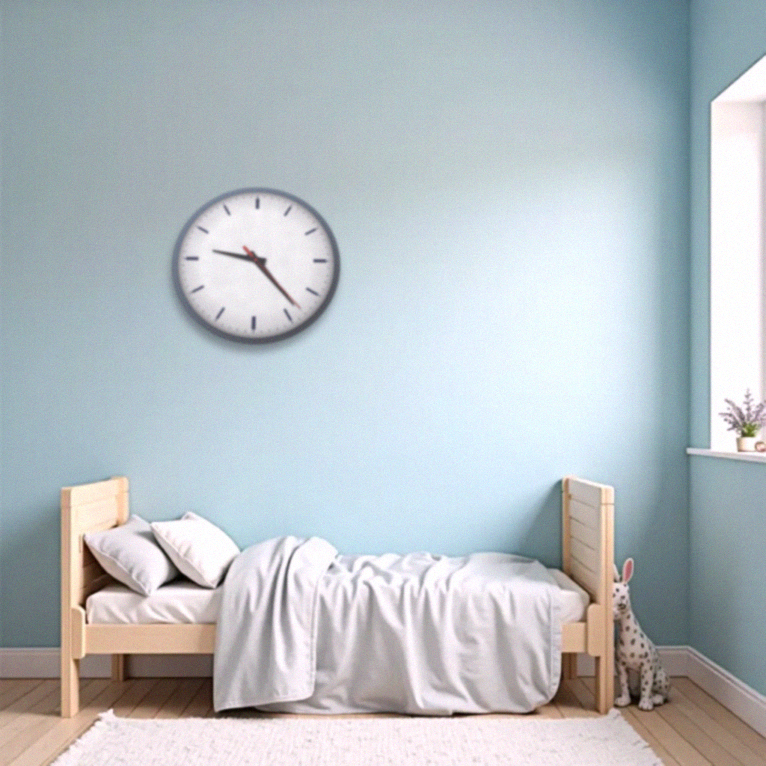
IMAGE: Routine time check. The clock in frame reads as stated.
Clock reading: 9:23:23
